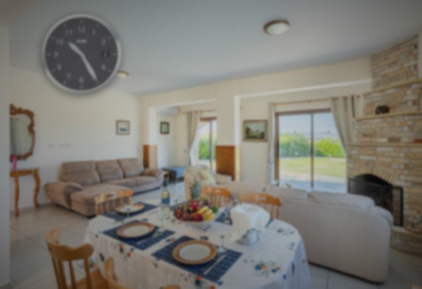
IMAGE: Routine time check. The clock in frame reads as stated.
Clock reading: 10:25
